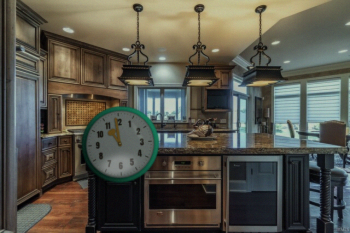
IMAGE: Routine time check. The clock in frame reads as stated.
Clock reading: 10:59
